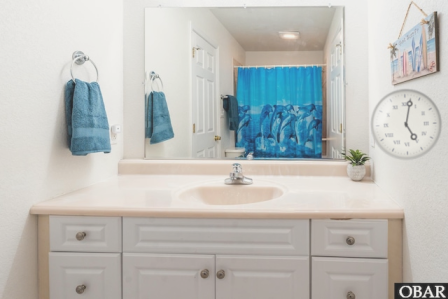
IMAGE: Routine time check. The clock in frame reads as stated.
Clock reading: 5:02
